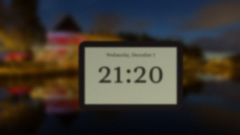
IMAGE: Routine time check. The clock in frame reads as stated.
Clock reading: 21:20
